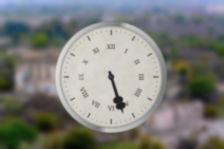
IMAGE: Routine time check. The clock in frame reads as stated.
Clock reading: 5:27
